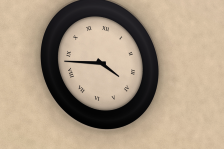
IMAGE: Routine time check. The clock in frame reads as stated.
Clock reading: 3:43
